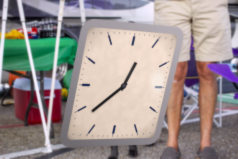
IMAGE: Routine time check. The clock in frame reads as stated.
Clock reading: 12:38
